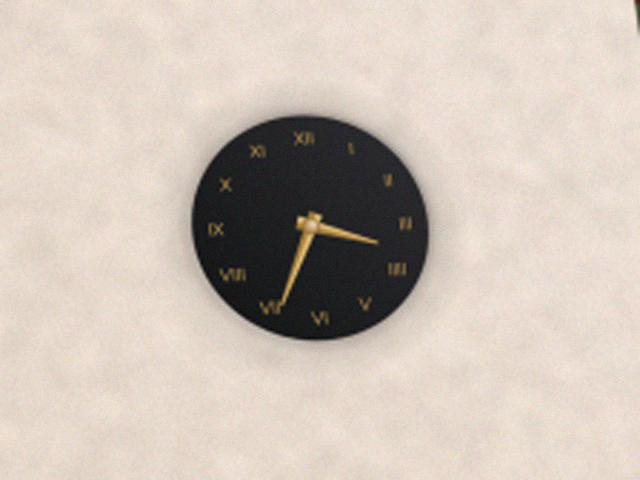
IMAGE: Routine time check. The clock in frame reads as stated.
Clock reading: 3:34
